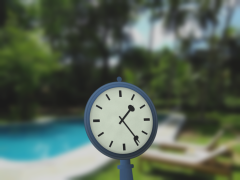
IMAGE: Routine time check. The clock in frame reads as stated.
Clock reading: 1:24
